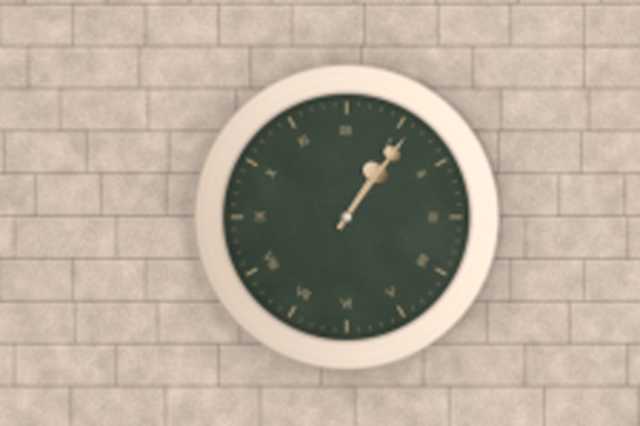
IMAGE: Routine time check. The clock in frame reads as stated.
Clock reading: 1:06
